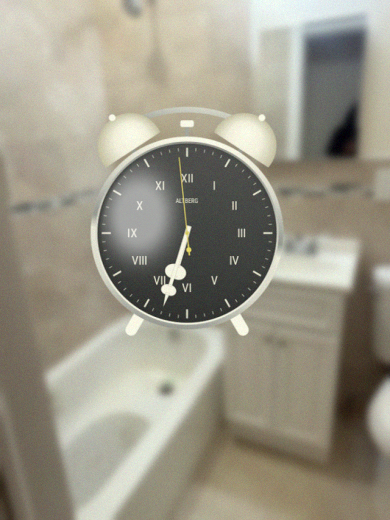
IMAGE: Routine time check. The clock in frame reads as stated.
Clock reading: 6:32:59
